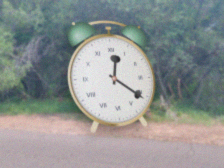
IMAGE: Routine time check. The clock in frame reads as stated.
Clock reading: 12:21
